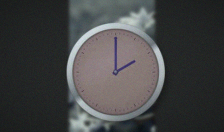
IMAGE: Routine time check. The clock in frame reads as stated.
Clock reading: 2:00
